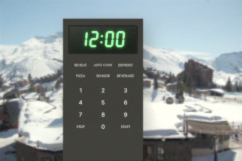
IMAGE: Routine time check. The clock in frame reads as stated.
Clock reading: 12:00
